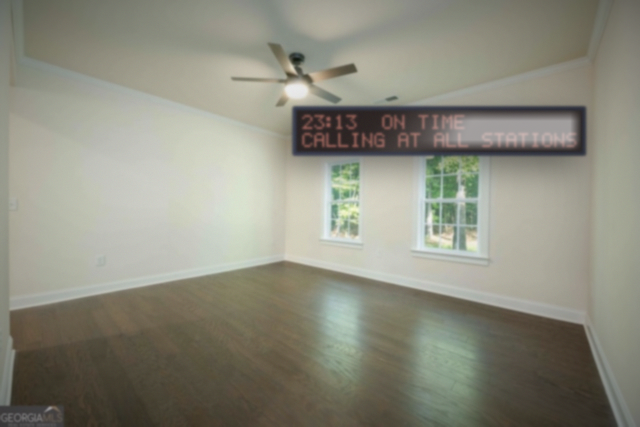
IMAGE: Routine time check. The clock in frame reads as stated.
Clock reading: 23:13
